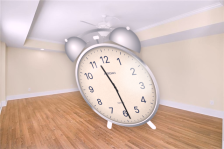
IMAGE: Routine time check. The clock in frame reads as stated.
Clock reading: 11:29
